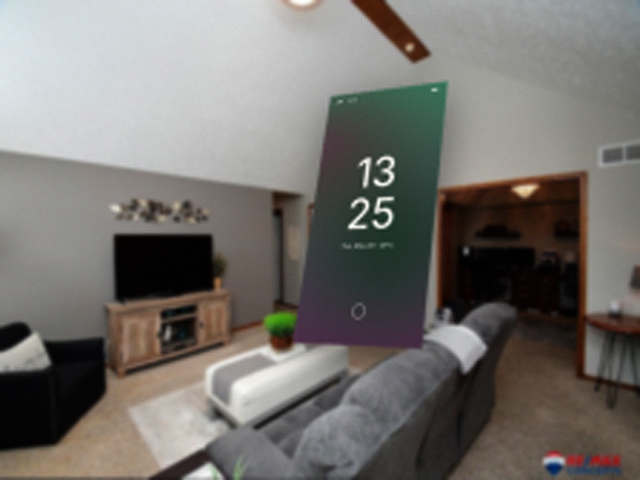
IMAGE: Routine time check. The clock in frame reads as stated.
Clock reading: 13:25
